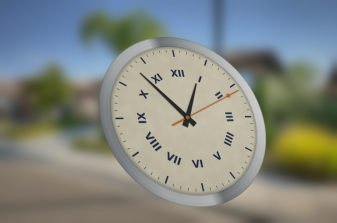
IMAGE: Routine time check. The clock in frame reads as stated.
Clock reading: 12:53:11
